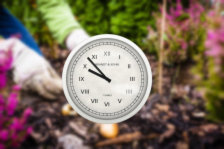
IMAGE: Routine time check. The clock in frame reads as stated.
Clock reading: 9:53
